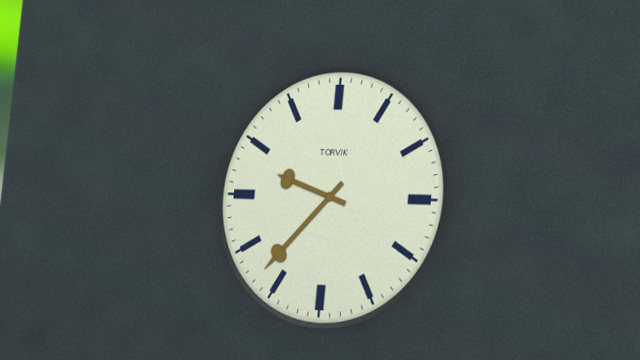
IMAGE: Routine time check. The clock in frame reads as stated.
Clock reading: 9:37
